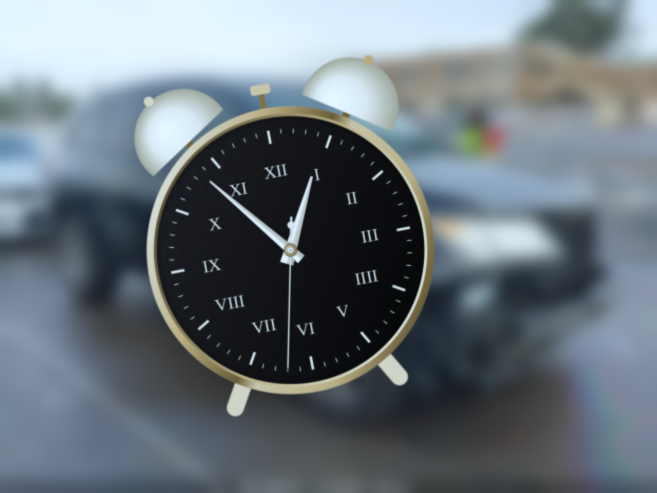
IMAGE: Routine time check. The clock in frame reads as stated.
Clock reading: 12:53:32
